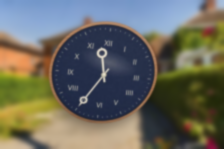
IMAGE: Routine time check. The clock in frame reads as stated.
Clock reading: 11:35
